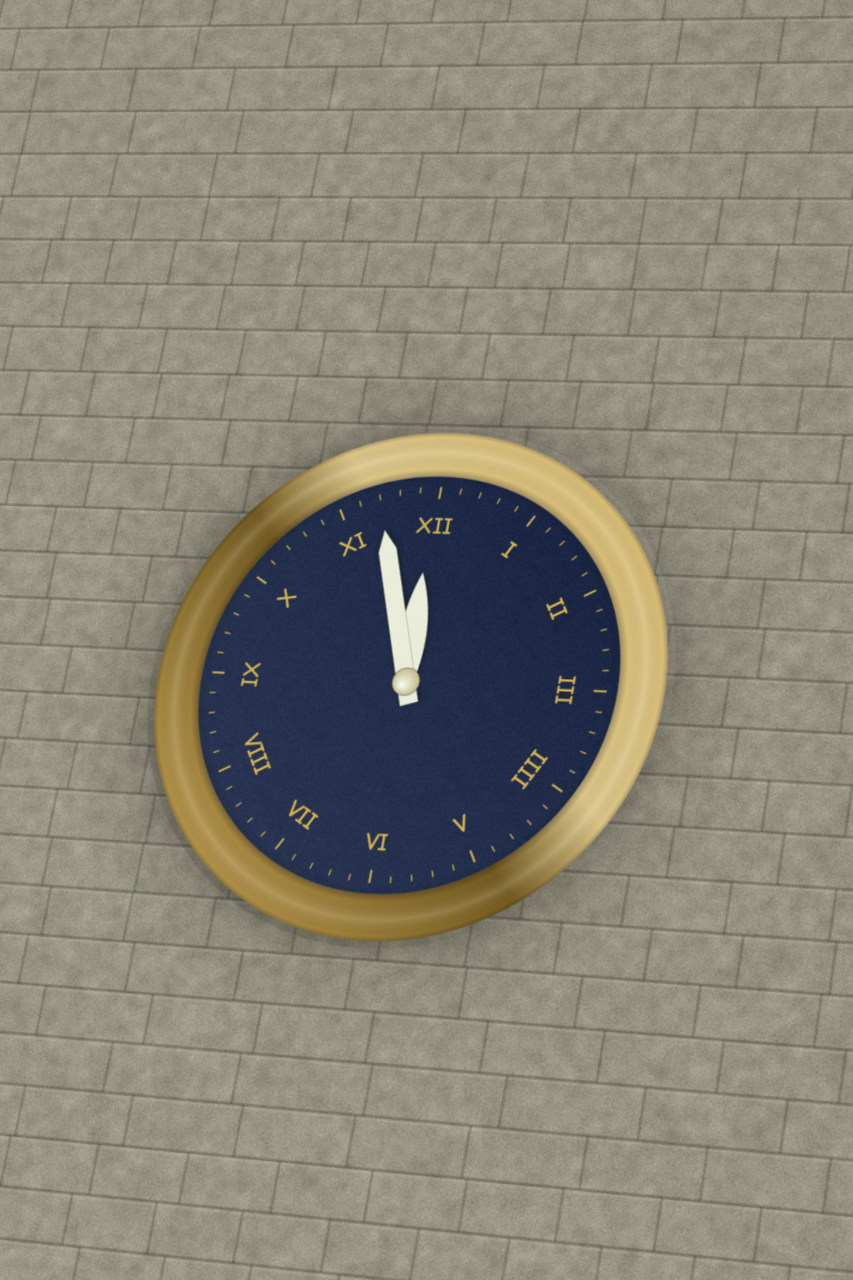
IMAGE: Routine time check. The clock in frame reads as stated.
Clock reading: 11:57
